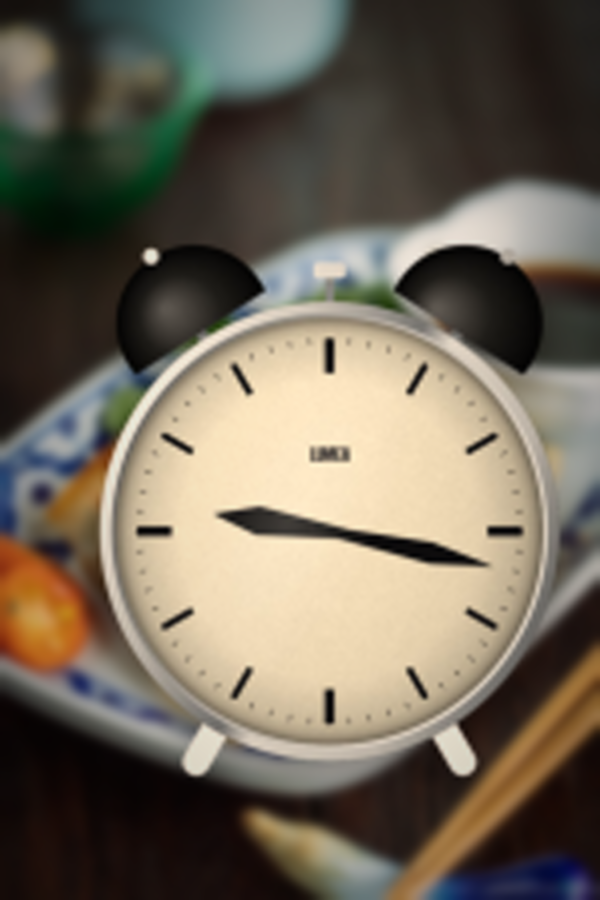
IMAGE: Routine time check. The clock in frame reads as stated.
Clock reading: 9:17
